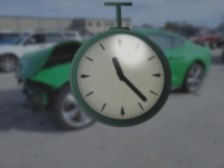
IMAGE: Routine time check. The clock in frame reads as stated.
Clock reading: 11:23
